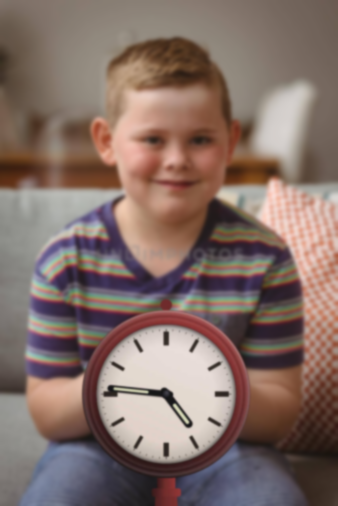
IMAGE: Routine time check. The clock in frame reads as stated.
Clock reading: 4:46
